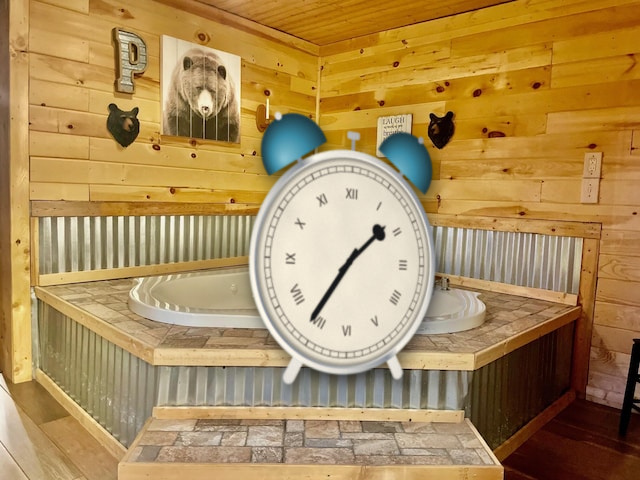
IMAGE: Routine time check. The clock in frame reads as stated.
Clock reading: 1:36
